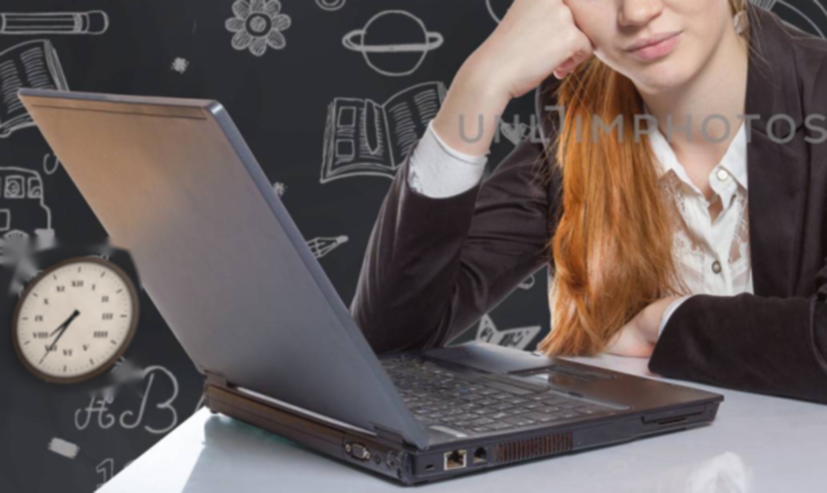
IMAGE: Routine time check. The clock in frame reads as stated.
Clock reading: 7:35
